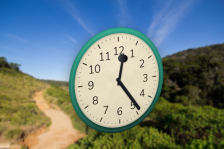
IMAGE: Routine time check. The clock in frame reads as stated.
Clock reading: 12:24
